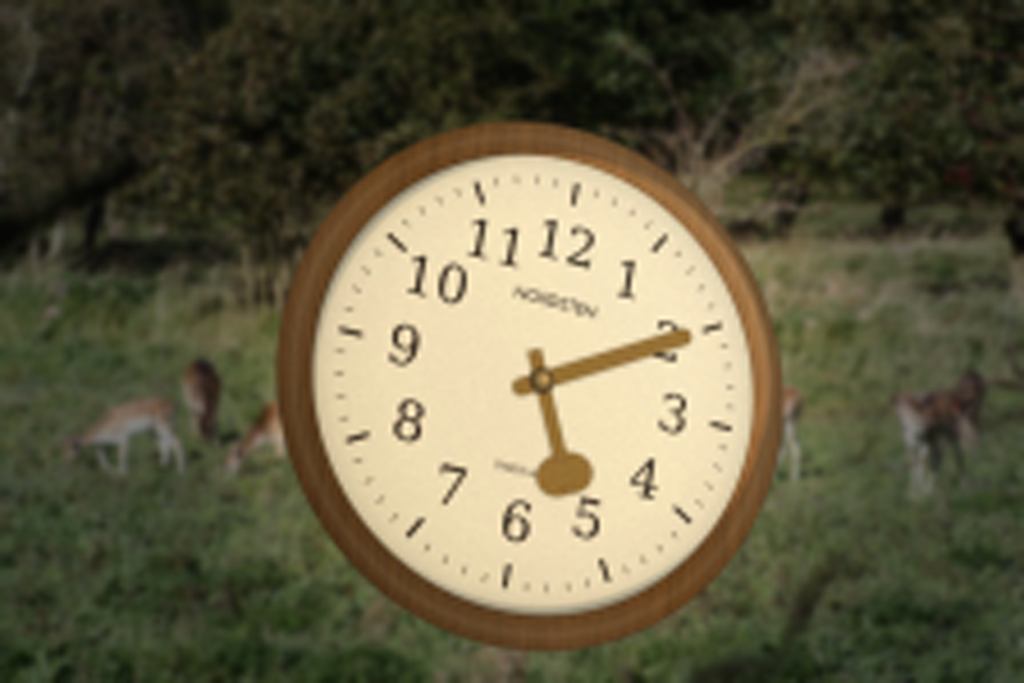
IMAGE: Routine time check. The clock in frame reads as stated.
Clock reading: 5:10
